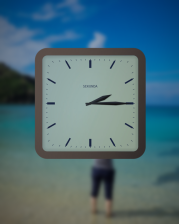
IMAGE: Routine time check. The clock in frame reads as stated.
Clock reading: 2:15
